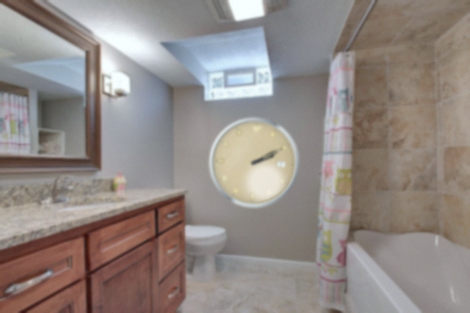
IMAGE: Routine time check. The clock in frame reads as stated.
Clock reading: 2:10
